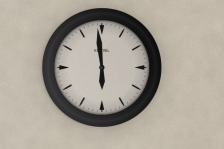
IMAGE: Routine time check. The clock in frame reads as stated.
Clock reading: 5:59
